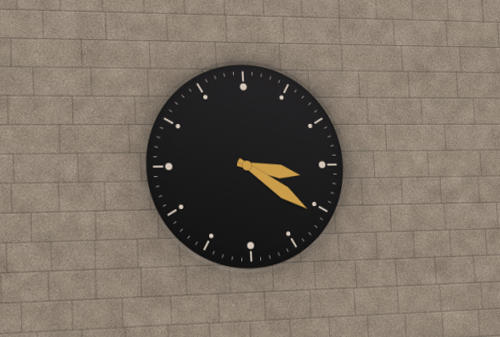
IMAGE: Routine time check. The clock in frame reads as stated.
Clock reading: 3:21
